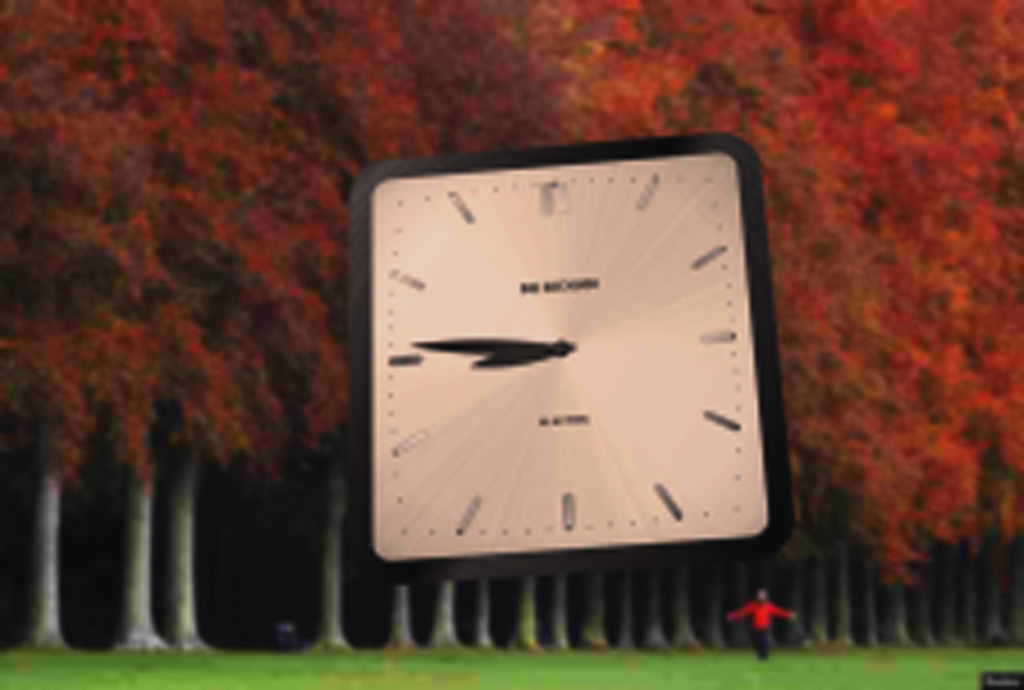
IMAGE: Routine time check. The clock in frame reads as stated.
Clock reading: 8:46
